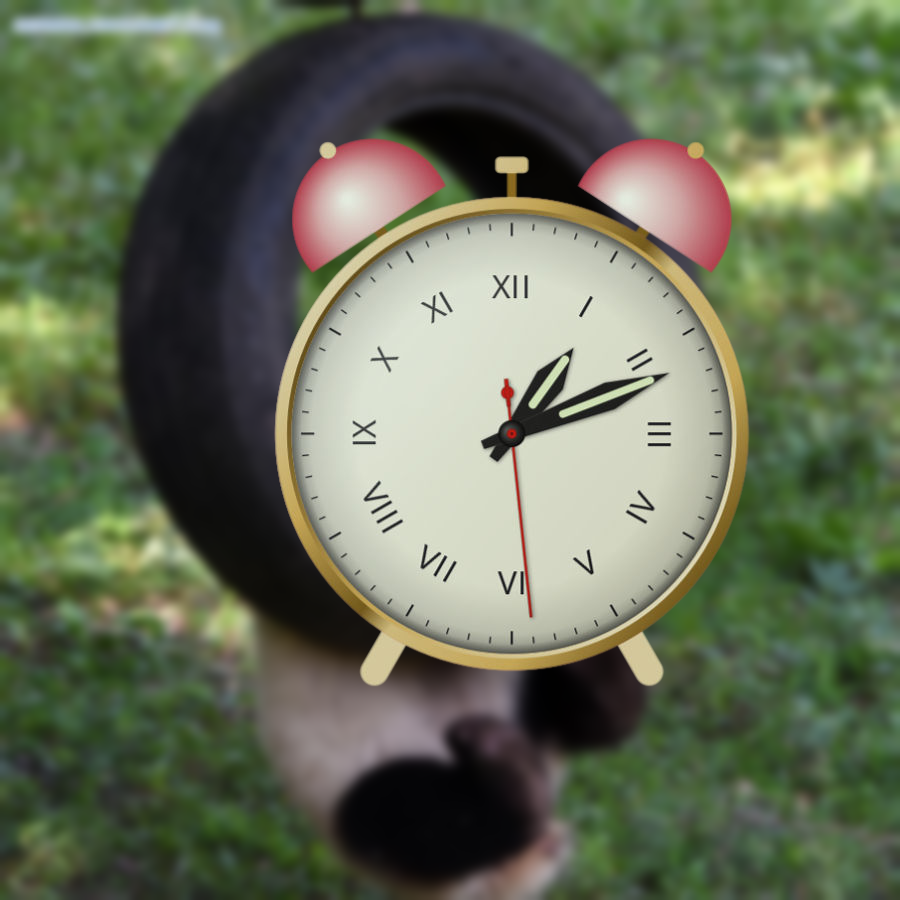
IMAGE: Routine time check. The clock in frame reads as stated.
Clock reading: 1:11:29
